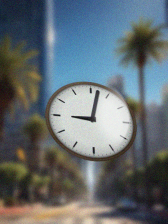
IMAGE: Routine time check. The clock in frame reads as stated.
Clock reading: 9:02
